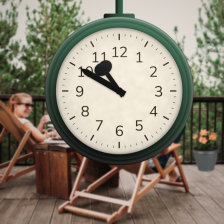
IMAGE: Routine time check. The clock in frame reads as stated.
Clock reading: 10:50
